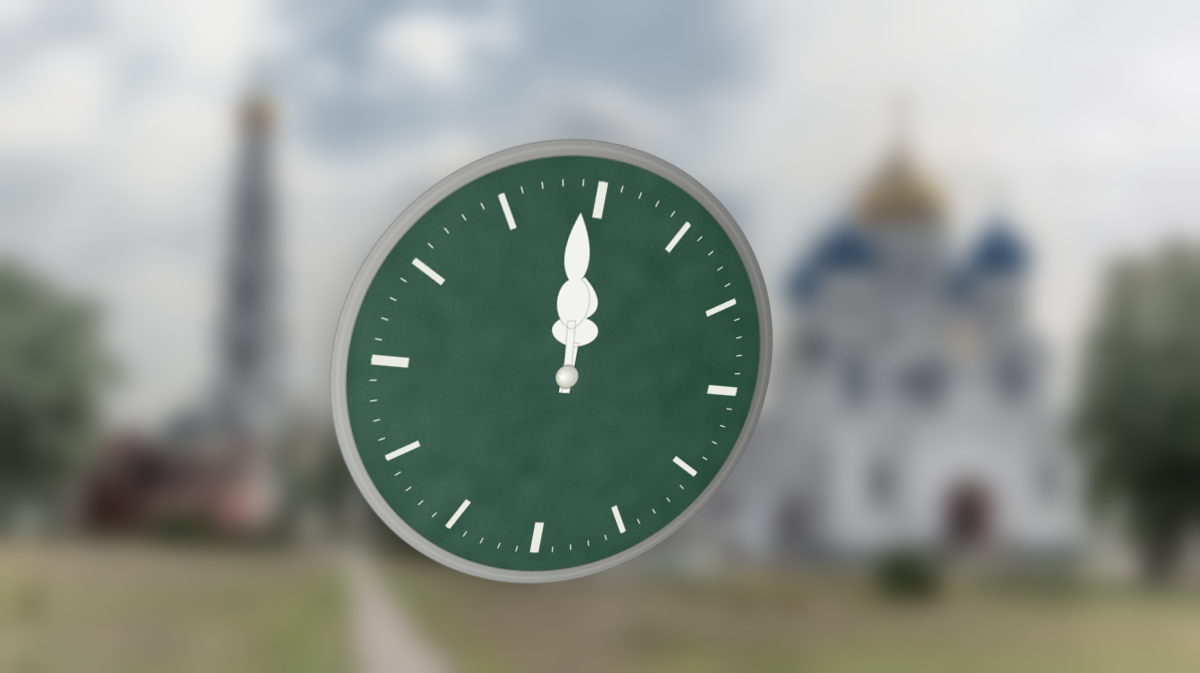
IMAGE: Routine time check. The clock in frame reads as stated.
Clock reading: 11:59
